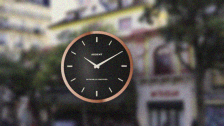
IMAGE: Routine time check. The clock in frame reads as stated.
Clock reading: 10:10
